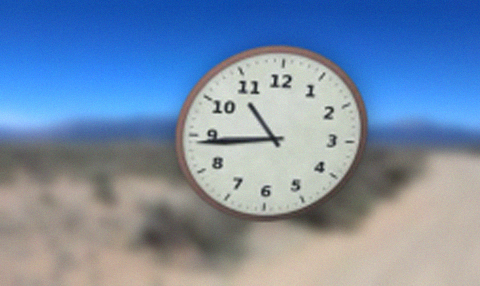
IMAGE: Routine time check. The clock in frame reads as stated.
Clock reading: 10:44
